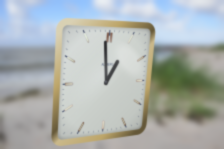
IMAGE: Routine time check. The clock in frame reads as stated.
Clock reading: 12:59
